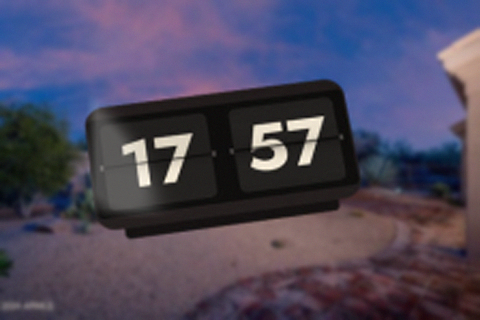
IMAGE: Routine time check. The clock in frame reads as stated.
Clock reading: 17:57
